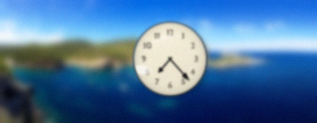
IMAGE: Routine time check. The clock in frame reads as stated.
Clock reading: 7:23
